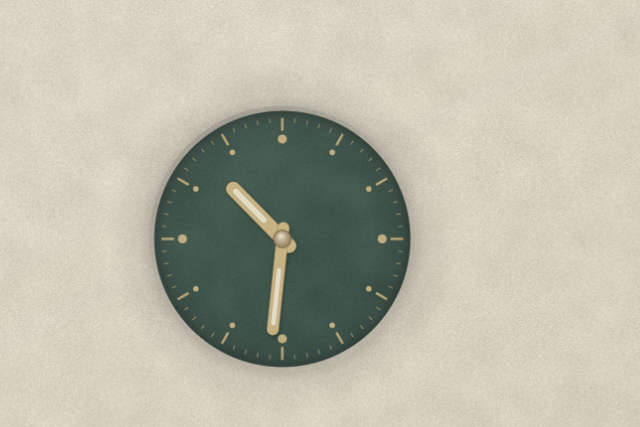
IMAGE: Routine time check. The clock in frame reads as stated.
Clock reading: 10:31
